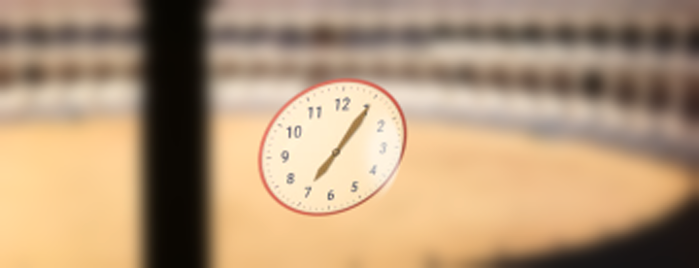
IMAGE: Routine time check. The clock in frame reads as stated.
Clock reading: 7:05
